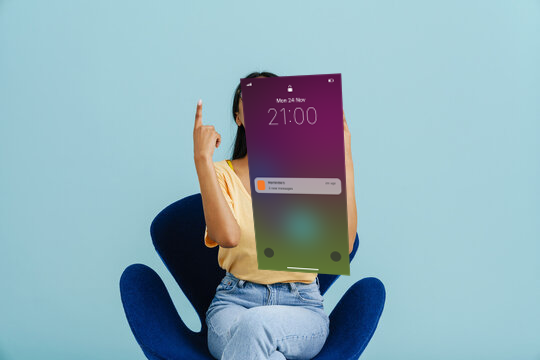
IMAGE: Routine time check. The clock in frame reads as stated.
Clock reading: 21:00
